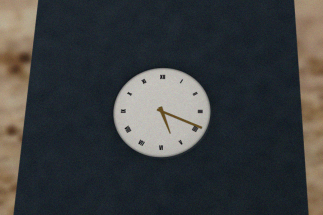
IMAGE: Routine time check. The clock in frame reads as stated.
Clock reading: 5:19
